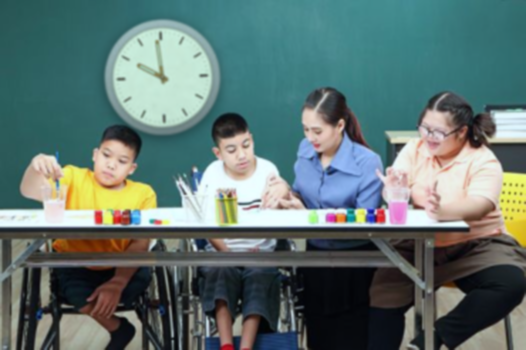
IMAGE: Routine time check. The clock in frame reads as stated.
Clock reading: 9:59
